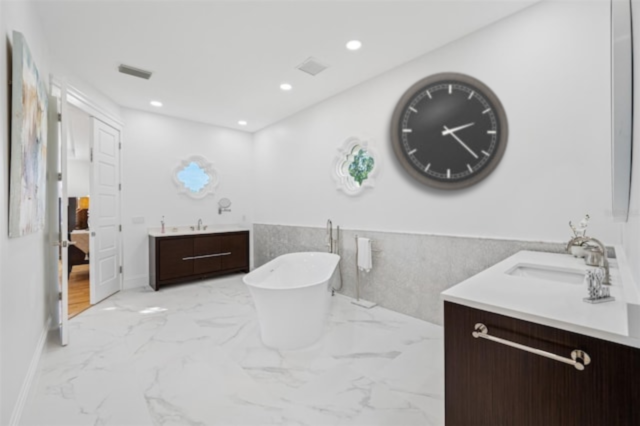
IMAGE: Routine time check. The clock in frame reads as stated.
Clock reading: 2:22
